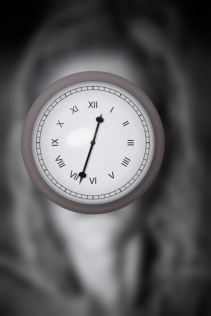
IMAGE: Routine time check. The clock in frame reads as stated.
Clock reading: 12:33
